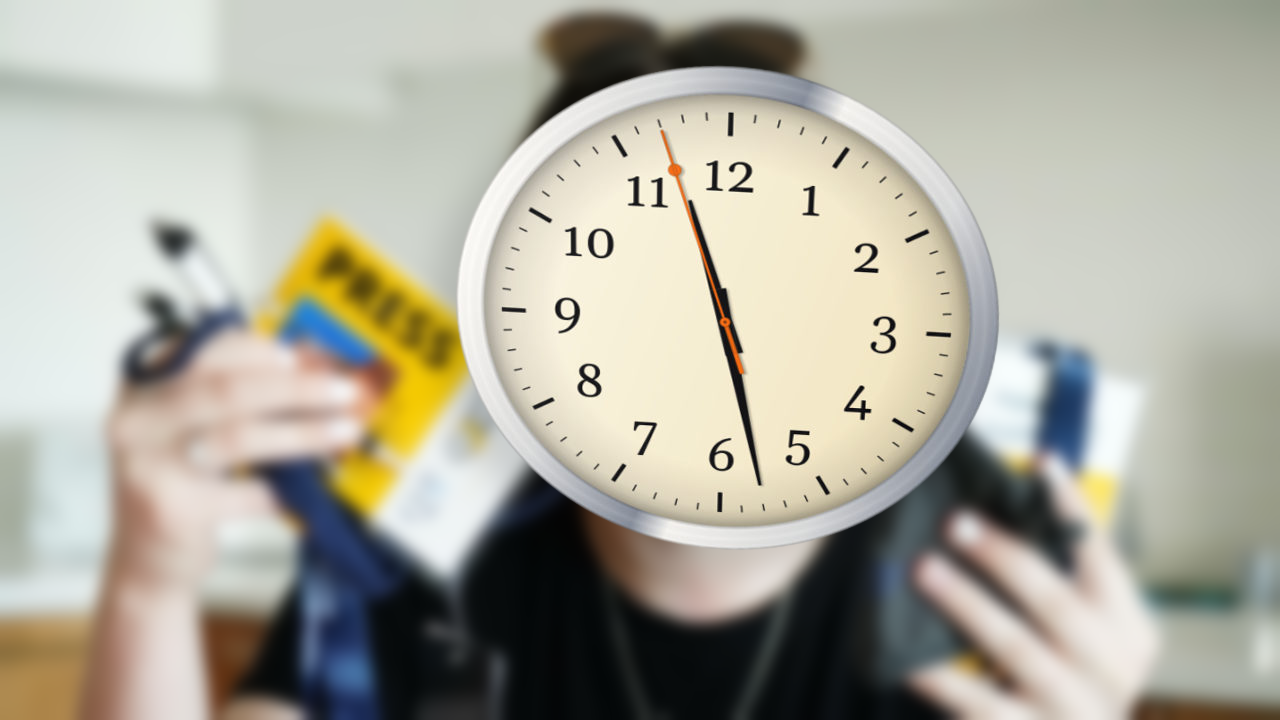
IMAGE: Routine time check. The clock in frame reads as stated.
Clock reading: 11:27:57
